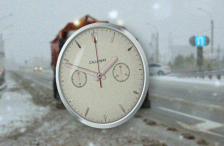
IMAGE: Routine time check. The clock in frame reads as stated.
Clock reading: 1:49
